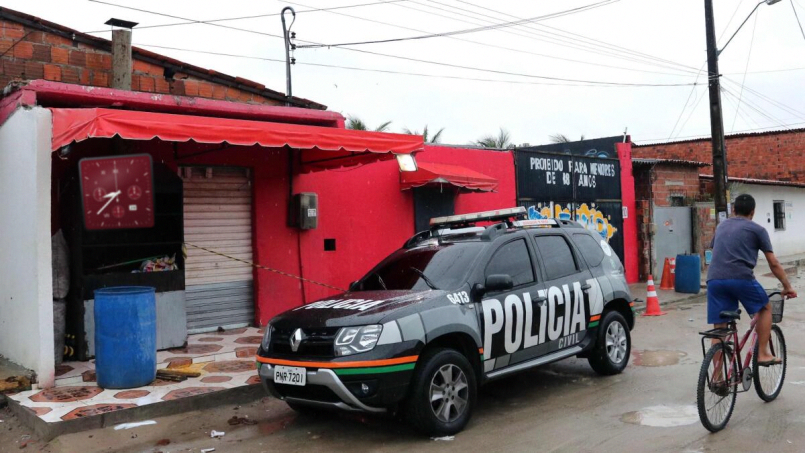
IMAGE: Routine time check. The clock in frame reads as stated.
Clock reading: 8:38
